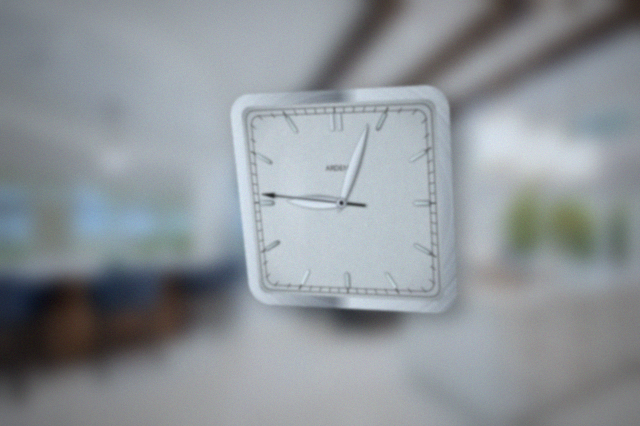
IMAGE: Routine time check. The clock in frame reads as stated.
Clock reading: 9:03:46
